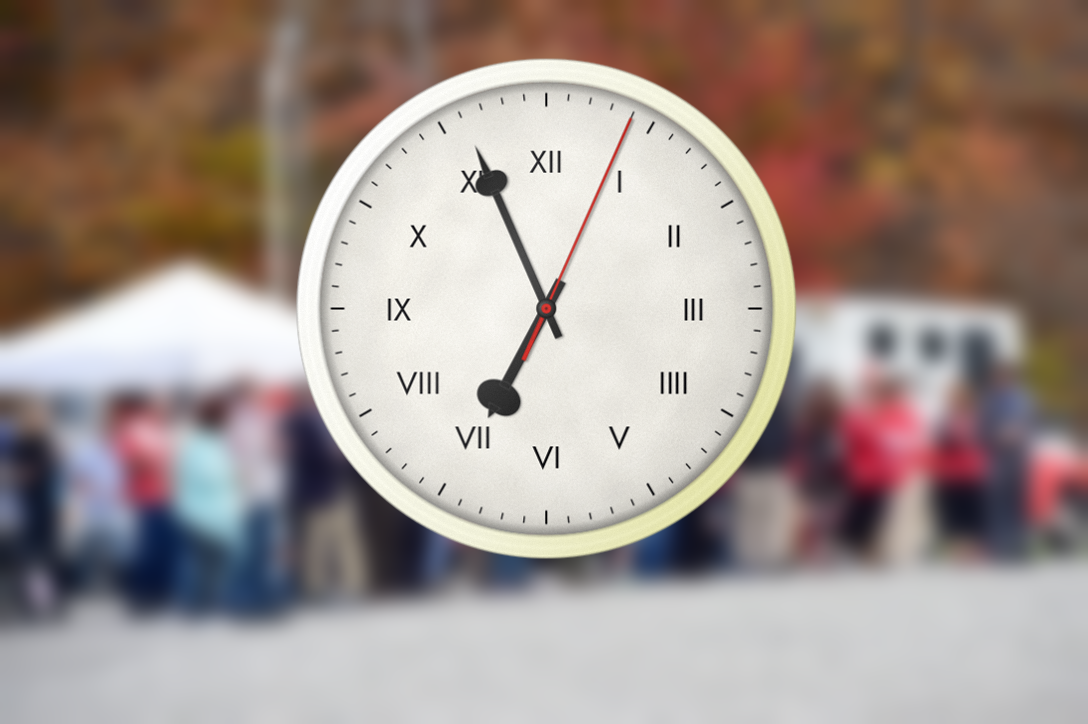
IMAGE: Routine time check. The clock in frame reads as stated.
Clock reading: 6:56:04
